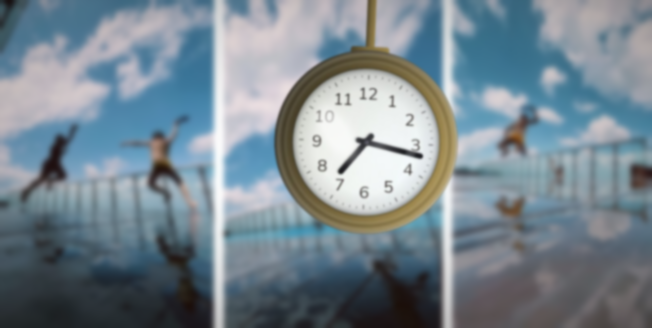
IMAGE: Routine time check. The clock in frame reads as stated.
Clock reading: 7:17
